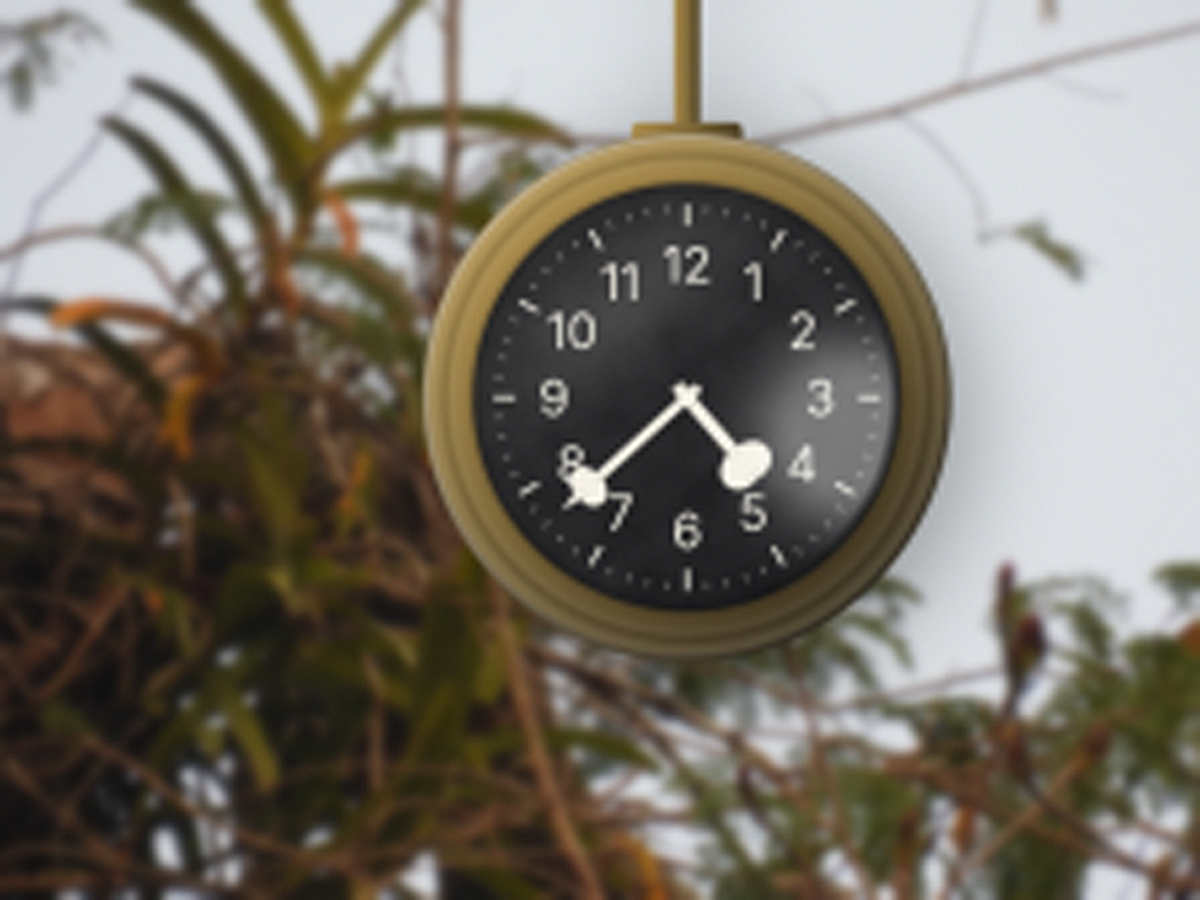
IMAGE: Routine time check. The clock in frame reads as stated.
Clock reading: 4:38
